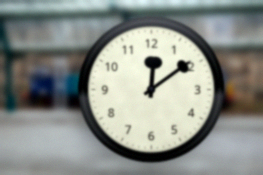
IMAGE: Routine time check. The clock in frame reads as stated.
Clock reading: 12:09
